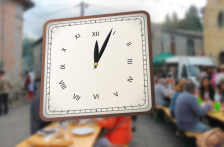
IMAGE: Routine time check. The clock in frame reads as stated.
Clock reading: 12:04
